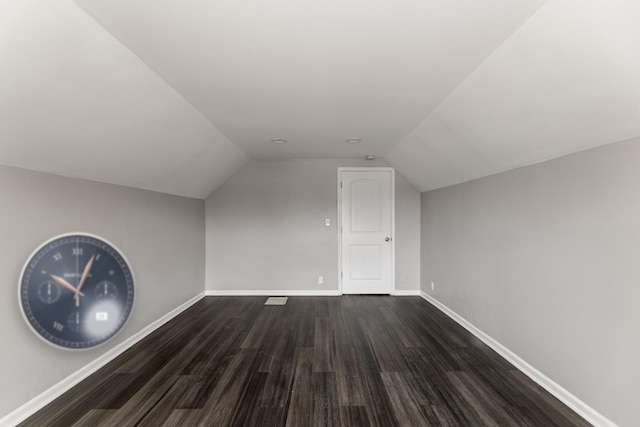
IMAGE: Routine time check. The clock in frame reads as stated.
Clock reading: 10:04
